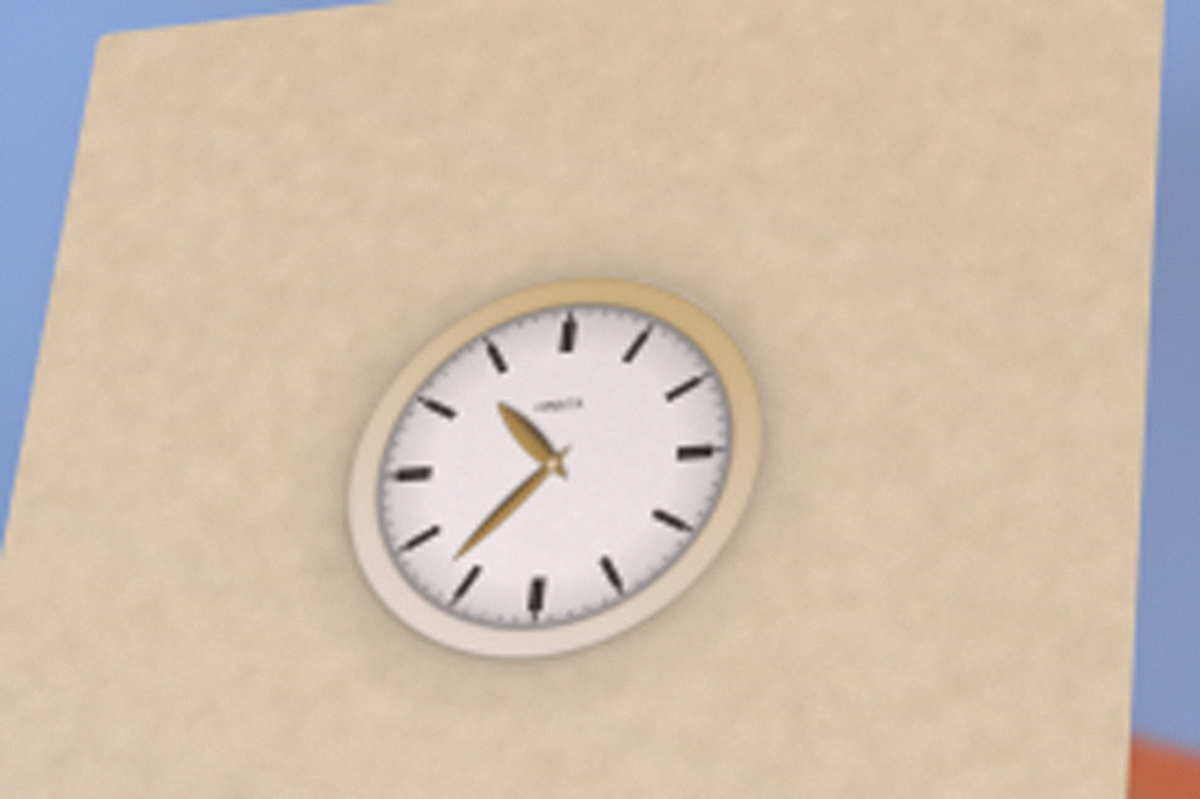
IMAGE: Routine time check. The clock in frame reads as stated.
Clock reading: 10:37
